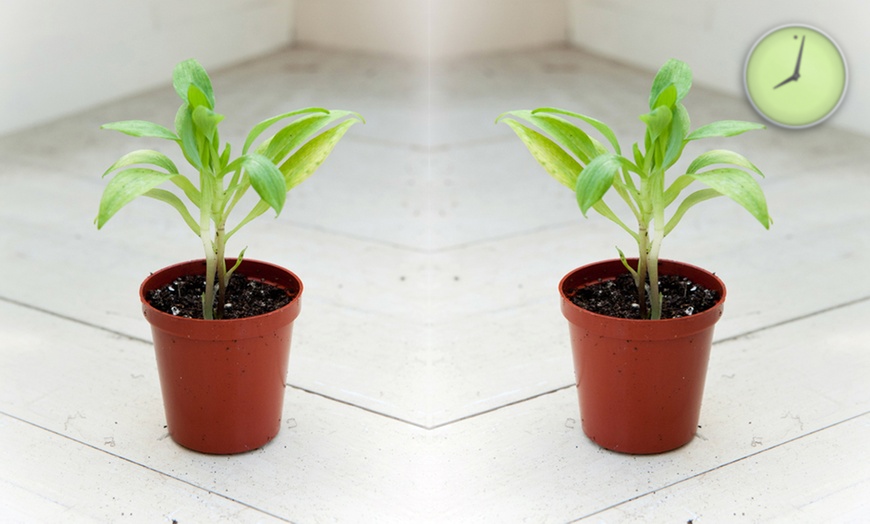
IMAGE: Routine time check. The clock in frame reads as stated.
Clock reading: 8:02
